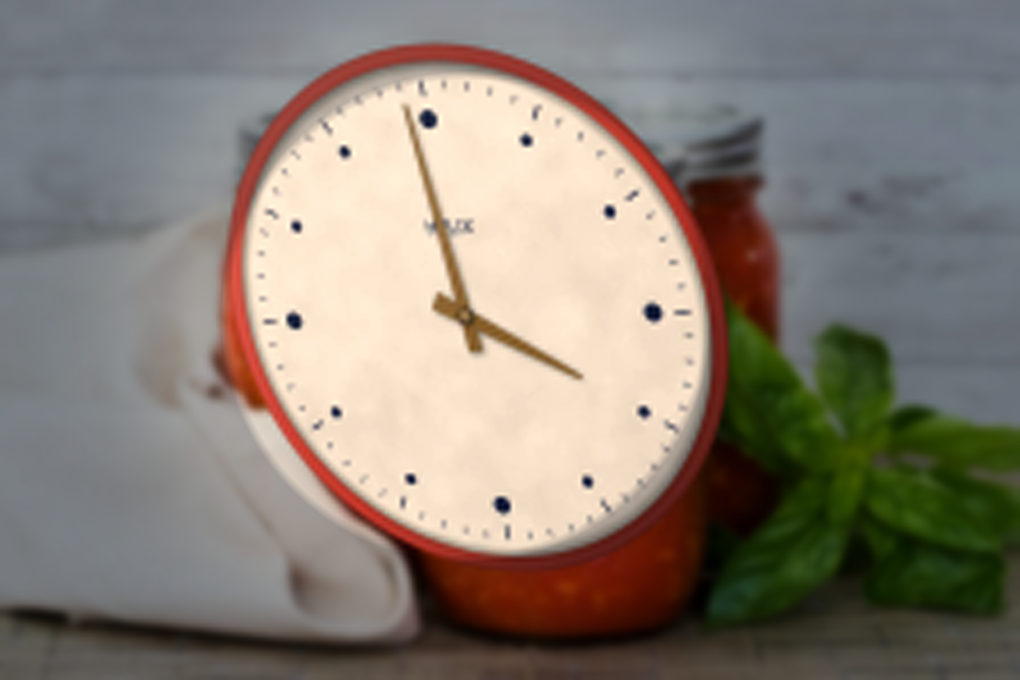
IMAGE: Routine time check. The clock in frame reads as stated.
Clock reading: 3:59
